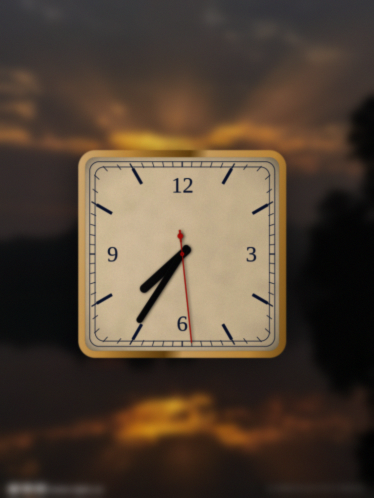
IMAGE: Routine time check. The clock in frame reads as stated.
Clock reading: 7:35:29
